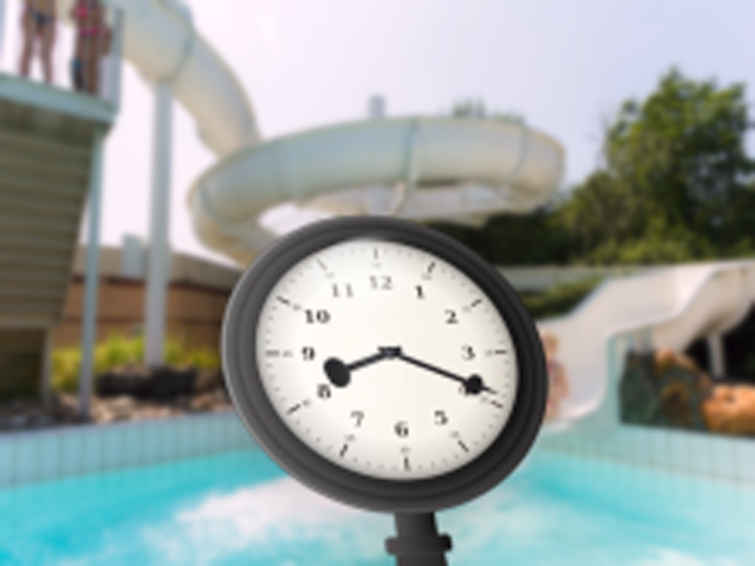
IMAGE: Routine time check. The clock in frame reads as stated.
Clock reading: 8:19
